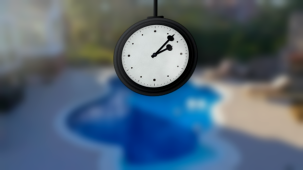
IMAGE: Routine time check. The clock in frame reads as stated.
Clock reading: 2:07
